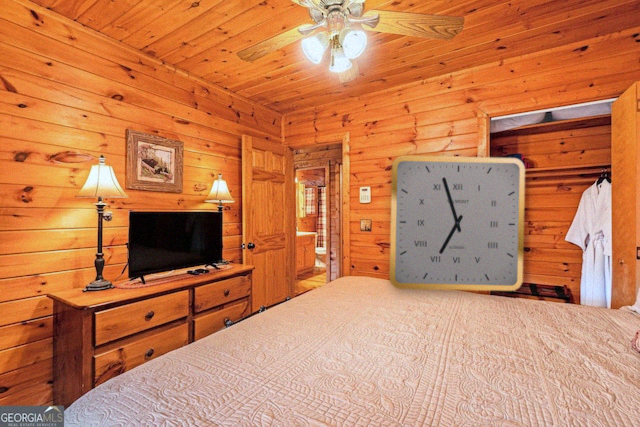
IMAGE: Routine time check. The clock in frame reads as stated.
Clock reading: 6:57
